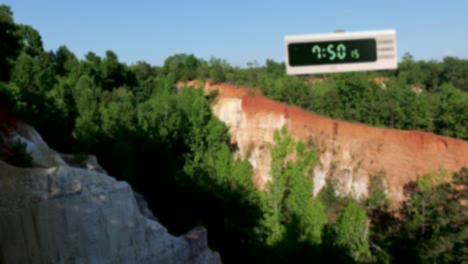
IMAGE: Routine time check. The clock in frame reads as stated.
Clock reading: 7:50
